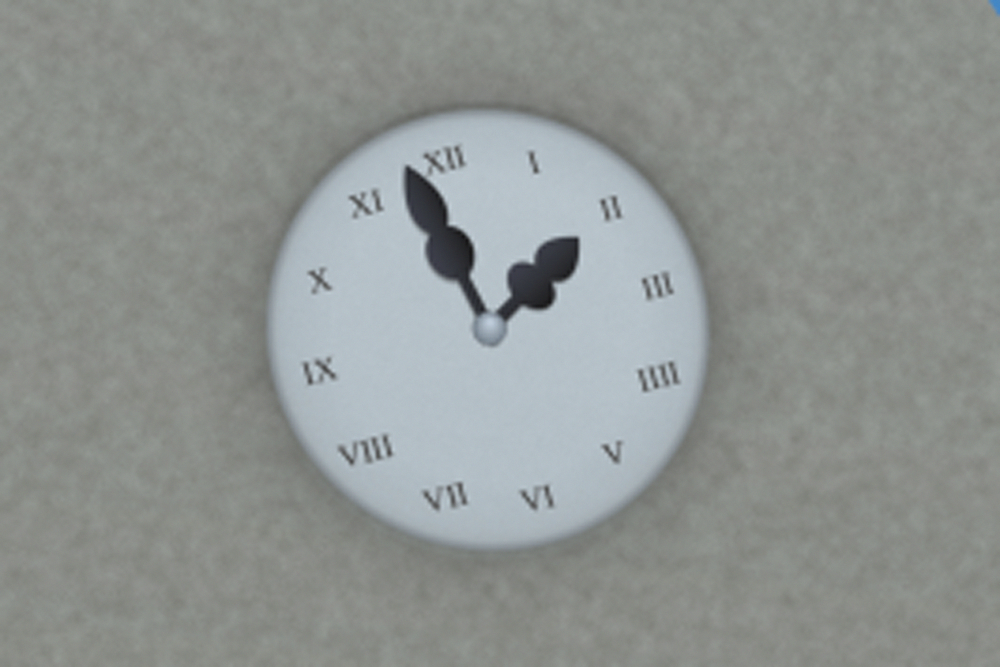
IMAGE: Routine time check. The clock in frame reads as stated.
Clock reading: 1:58
